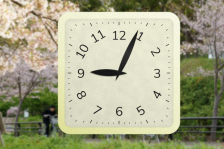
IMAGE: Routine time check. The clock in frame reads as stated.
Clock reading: 9:04
